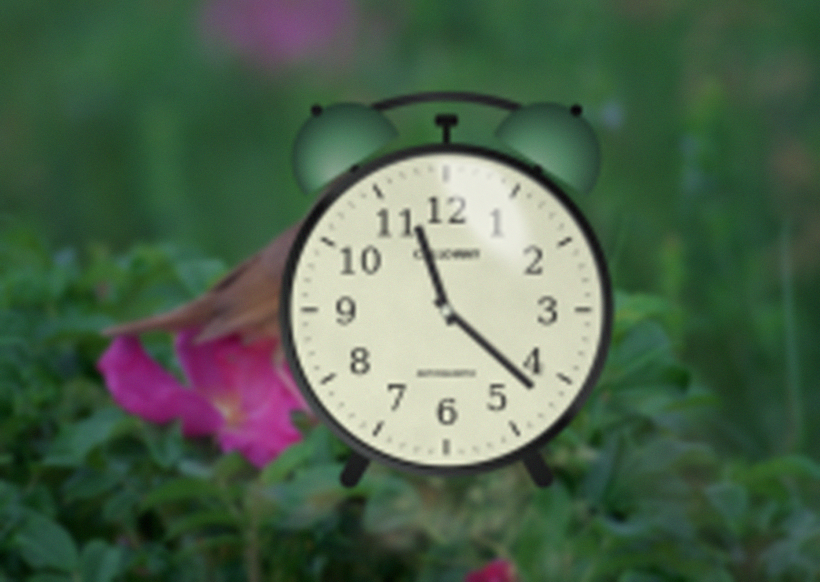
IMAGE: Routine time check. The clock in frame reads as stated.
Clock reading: 11:22
